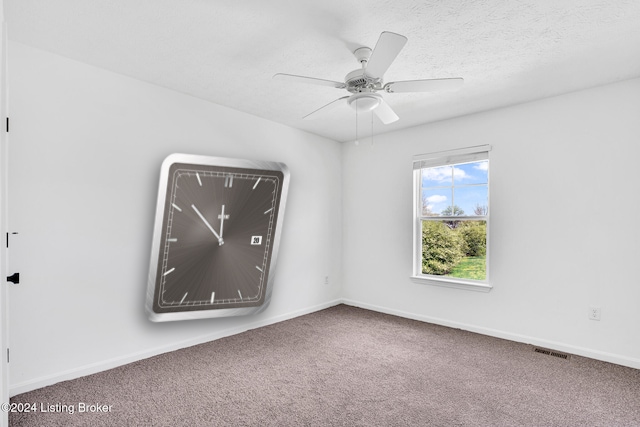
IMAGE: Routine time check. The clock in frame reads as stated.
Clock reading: 11:52
